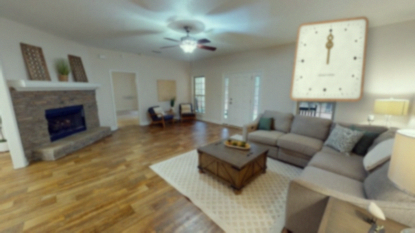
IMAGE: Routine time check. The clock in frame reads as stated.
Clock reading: 12:00
